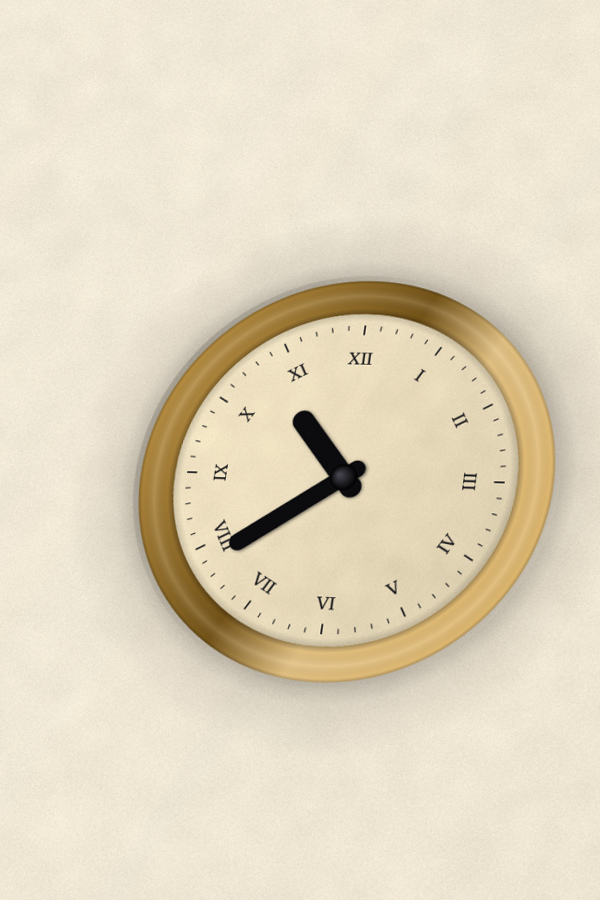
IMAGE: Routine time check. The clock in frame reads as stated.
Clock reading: 10:39
